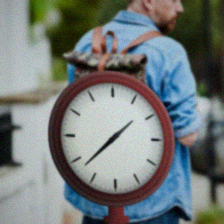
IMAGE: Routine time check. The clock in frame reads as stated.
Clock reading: 1:38
